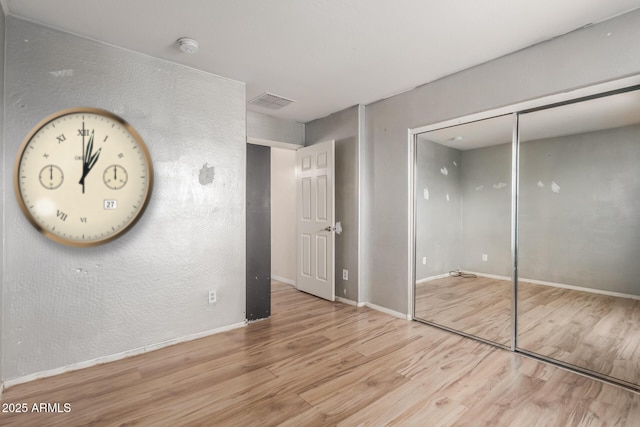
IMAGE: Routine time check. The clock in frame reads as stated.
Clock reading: 1:02
